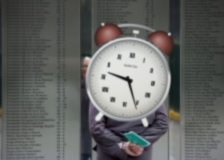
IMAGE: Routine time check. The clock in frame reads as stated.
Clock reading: 9:26
